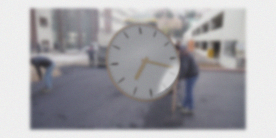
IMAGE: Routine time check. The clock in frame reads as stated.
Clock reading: 7:18
